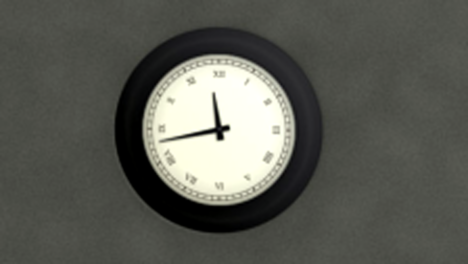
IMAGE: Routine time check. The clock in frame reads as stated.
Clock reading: 11:43
